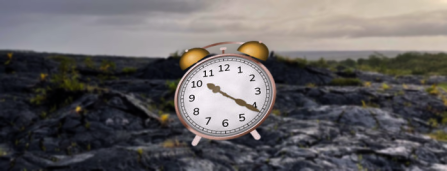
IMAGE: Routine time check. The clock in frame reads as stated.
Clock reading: 10:21
